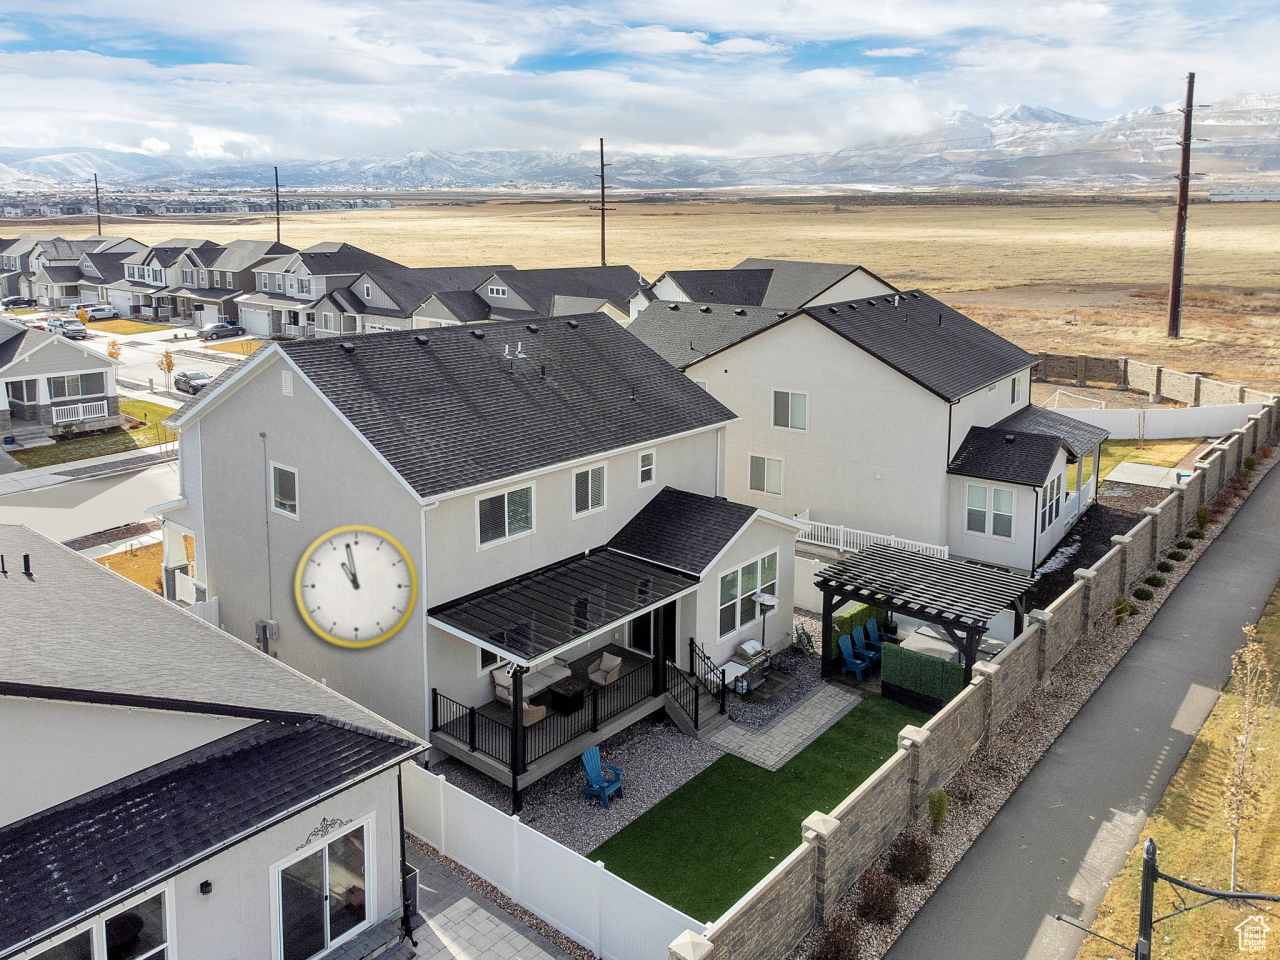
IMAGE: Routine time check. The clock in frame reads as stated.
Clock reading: 10:58
